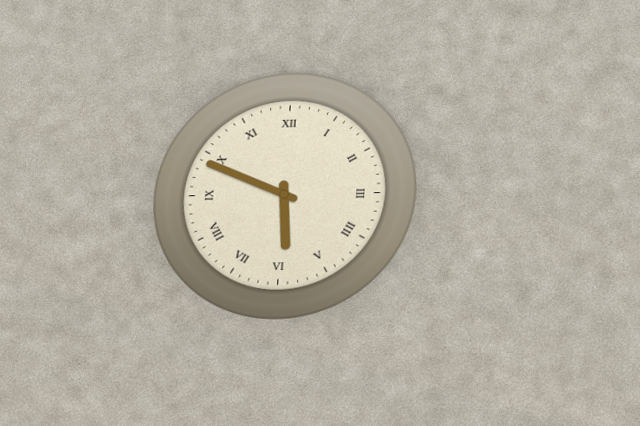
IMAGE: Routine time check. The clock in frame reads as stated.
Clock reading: 5:49
